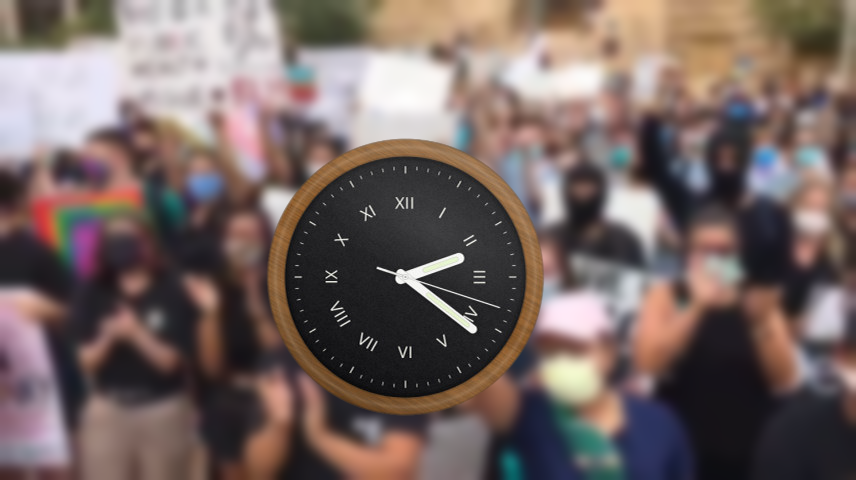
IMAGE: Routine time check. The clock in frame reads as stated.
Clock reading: 2:21:18
